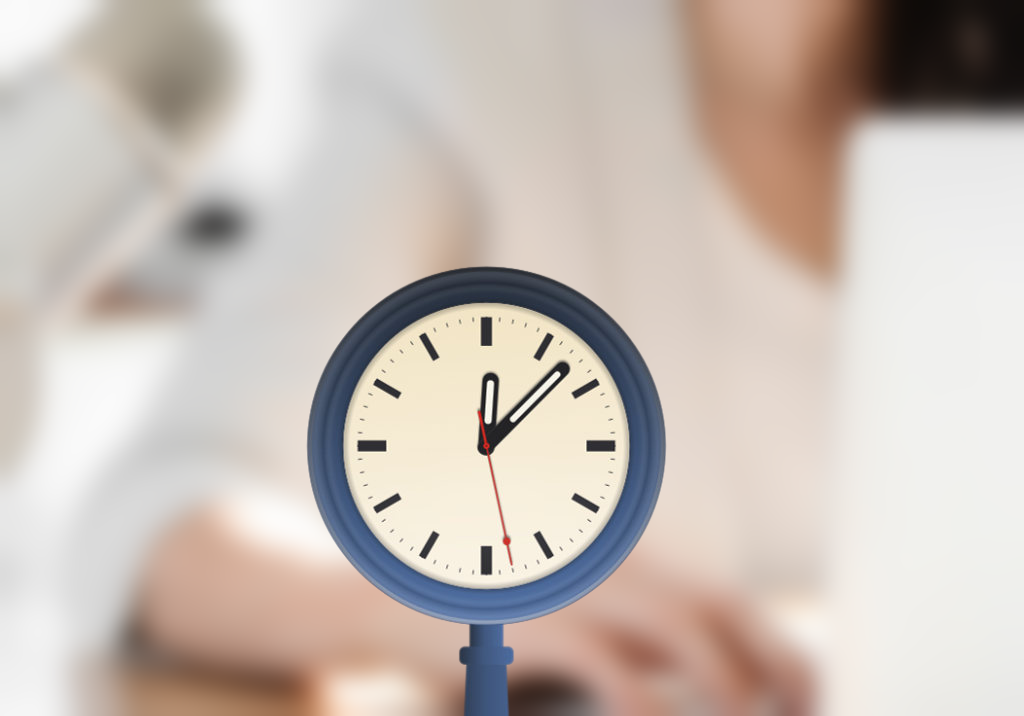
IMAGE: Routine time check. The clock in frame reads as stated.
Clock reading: 12:07:28
